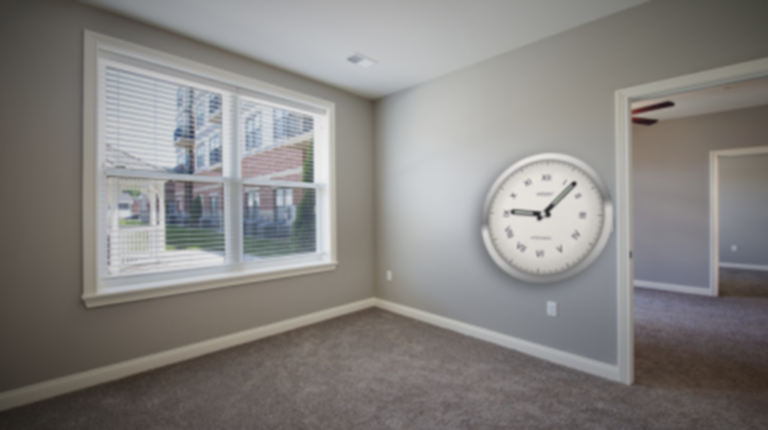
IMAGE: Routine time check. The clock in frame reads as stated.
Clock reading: 9:07
